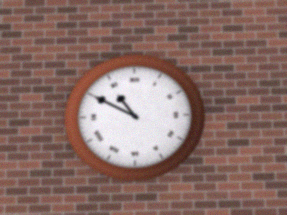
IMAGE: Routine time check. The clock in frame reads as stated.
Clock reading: 10:50
